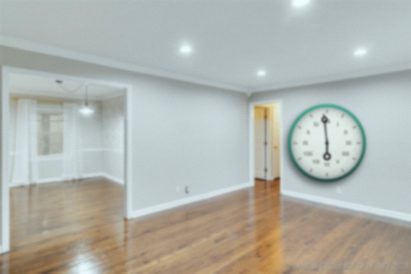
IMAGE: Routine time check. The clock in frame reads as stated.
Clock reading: 5:59
